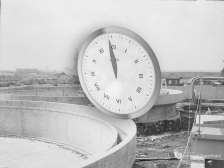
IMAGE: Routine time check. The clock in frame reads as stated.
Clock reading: 11:59
